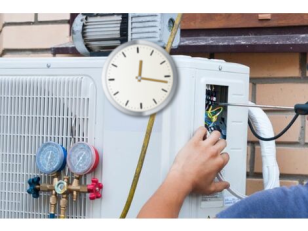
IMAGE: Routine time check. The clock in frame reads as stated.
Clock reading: 12:17
